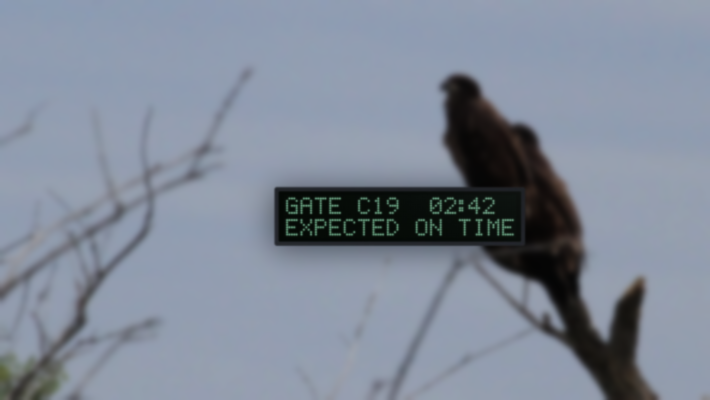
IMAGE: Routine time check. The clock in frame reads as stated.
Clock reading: 2:42
